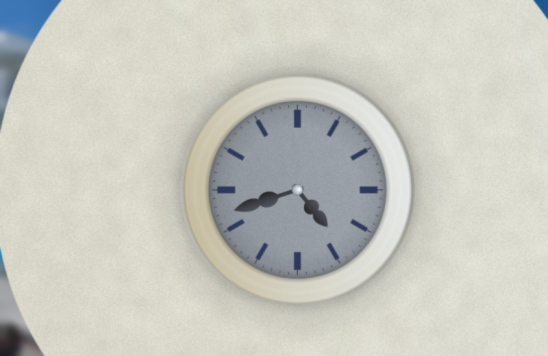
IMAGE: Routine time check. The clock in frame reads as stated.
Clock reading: 4:42
